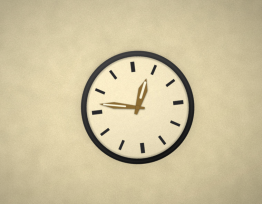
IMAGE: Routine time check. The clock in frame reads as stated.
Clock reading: 12:47
